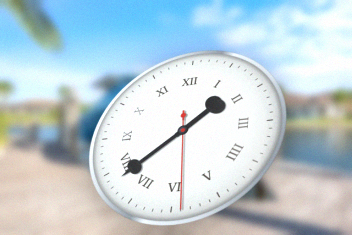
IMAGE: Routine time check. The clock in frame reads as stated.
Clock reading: 1:38:29
